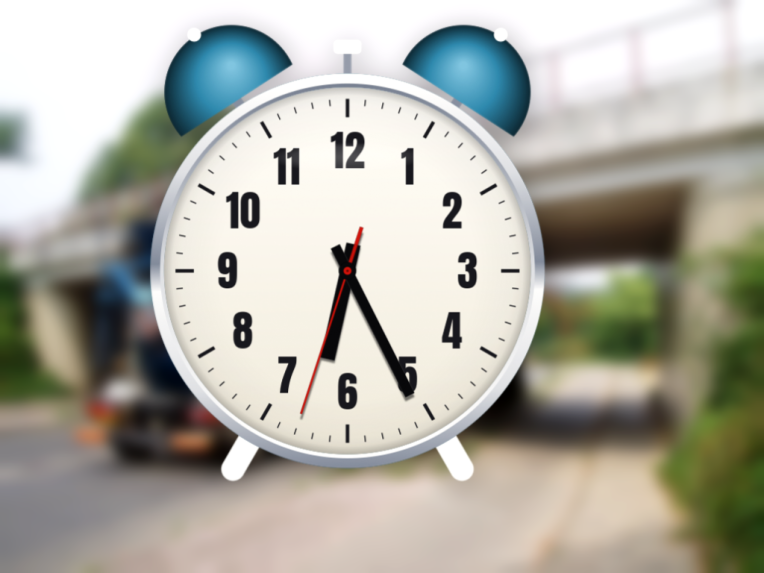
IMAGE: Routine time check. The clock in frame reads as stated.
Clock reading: 6:25:33
